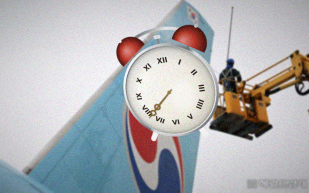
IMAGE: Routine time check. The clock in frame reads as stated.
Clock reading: 7:38
